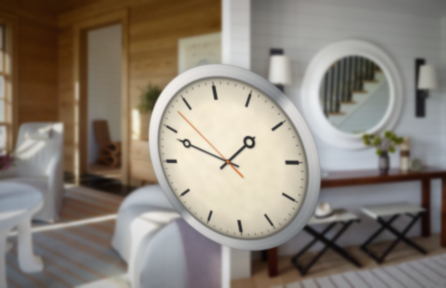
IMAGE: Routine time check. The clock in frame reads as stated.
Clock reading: 1:48:53
